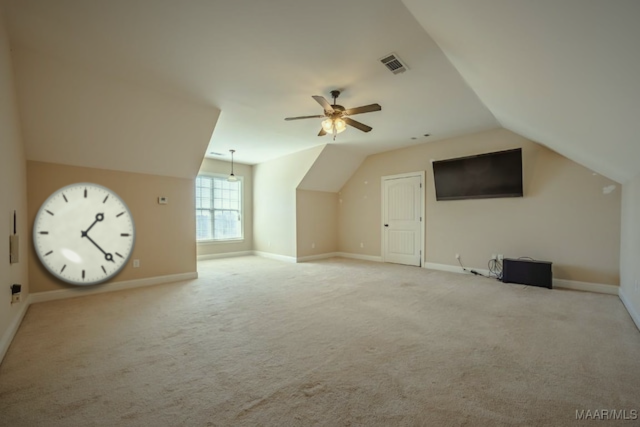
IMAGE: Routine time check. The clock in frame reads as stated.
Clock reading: 1:22
